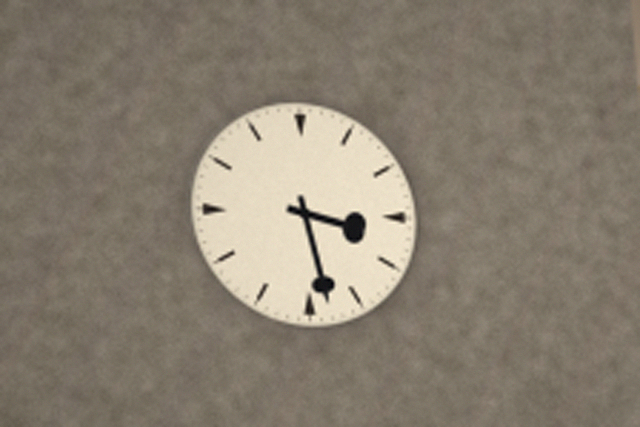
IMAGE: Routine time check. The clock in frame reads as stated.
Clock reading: 3:28
